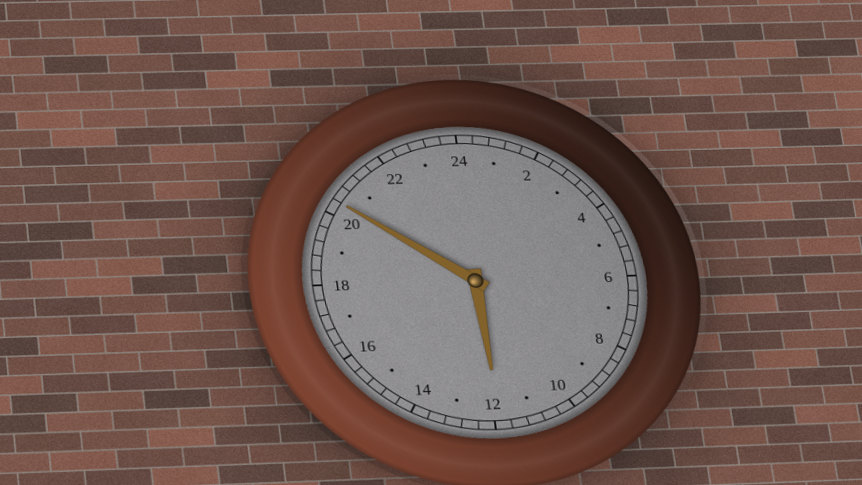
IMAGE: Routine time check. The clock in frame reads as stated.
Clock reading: 11:51
